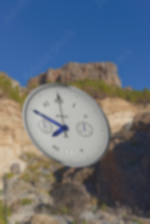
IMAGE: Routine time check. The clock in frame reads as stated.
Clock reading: 7:50
